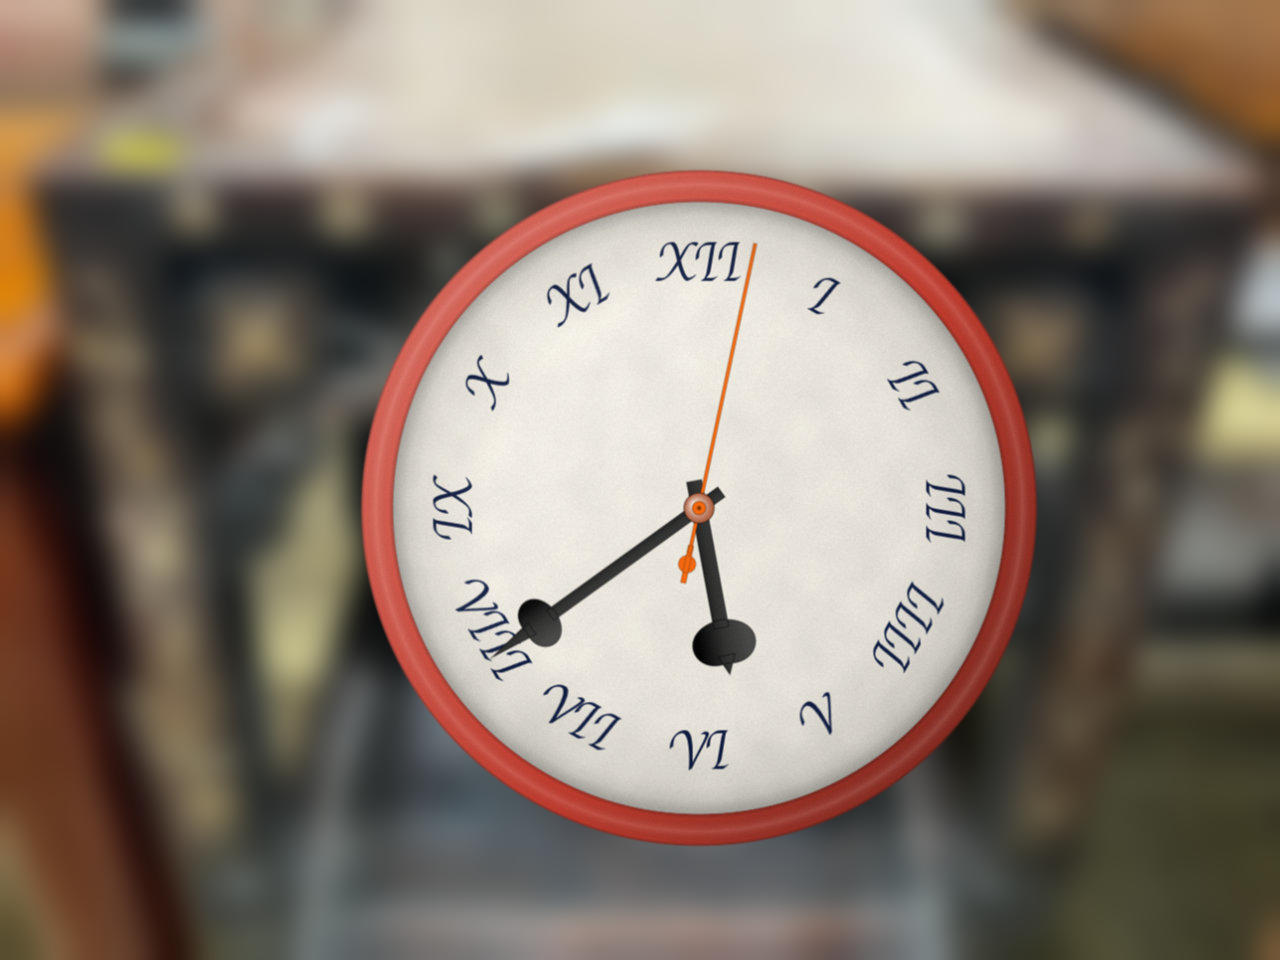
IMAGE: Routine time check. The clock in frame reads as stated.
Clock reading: 5:39:02
